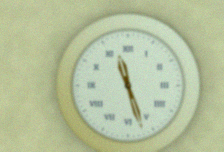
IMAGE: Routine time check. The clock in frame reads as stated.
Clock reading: 11:27
